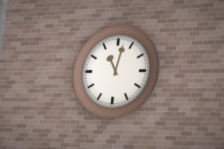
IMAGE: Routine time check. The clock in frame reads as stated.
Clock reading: 11:02
